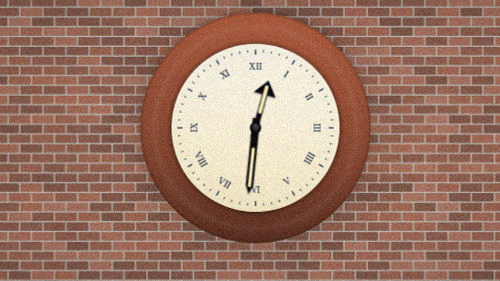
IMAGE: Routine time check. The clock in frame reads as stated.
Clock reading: 12:31
